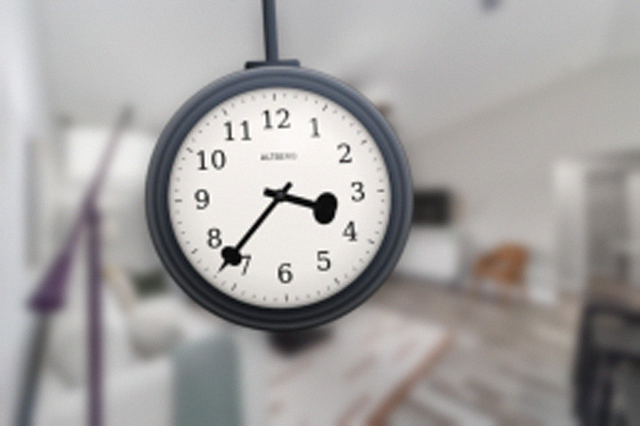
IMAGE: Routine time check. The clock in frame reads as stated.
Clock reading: 3:37
